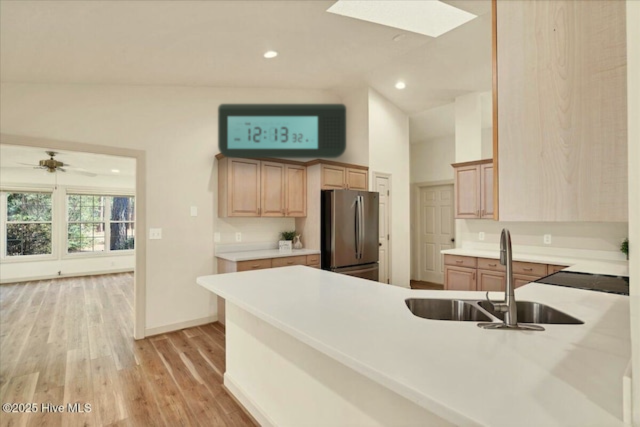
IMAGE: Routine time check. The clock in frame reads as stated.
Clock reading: 12:13
